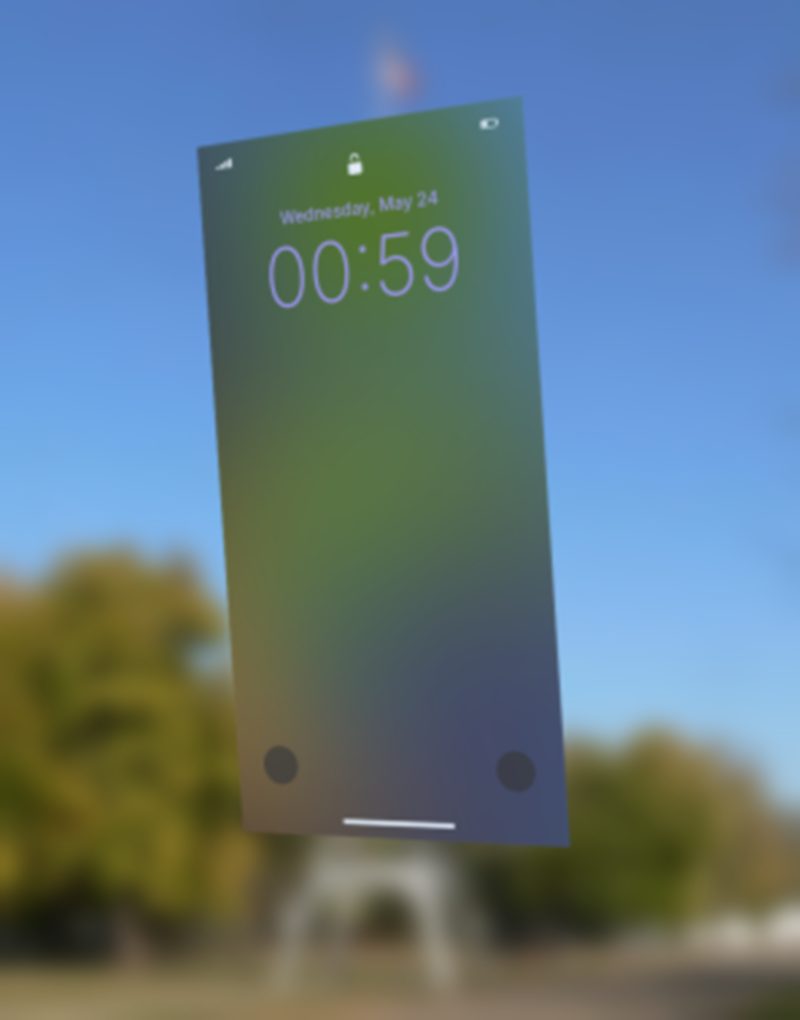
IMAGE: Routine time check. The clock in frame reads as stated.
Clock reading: 0:59
